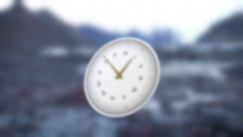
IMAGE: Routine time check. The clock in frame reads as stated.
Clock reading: 12:51
